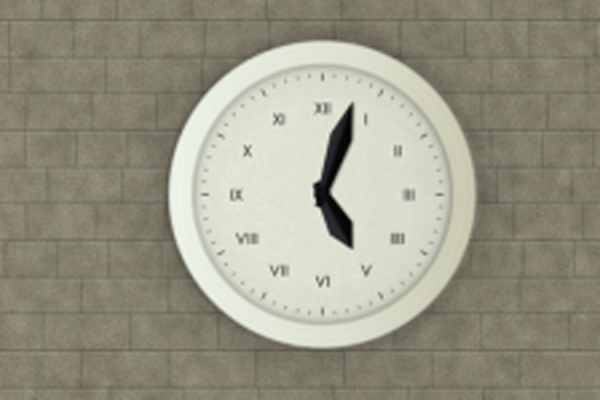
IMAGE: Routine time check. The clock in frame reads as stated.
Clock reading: 5:03
